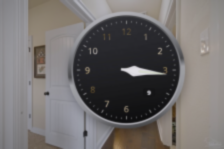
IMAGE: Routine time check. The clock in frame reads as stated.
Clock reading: 3:16
